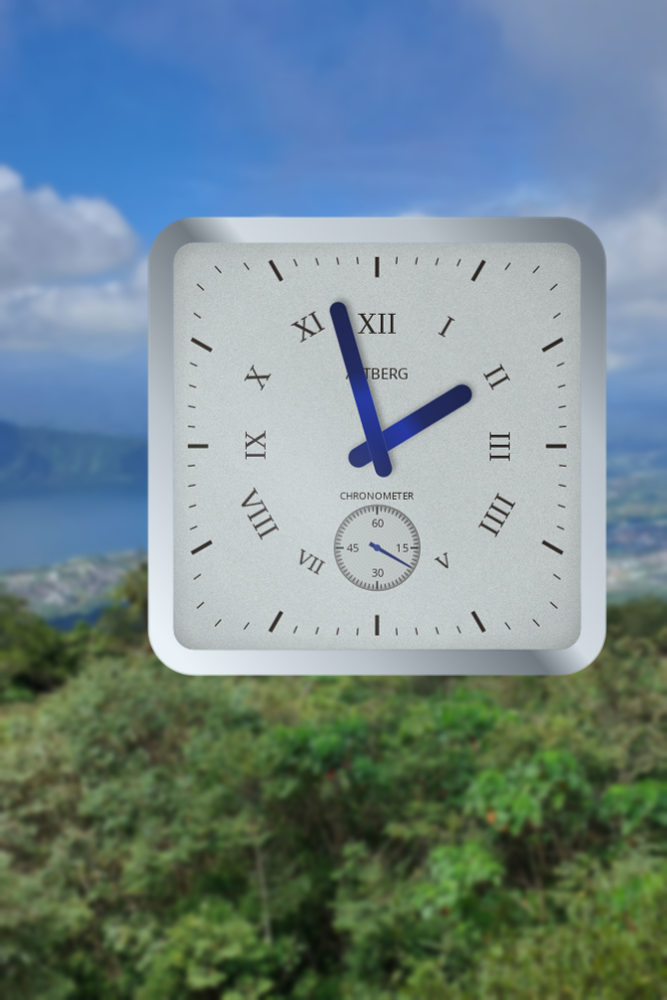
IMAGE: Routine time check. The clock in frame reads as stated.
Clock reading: 1:57:20
